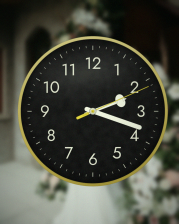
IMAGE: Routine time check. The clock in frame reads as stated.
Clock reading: 2:18:11
